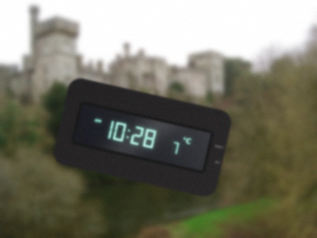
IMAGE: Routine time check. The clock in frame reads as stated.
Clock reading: 10:28
